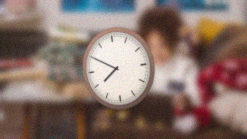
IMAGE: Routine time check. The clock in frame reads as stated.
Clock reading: 7:50
